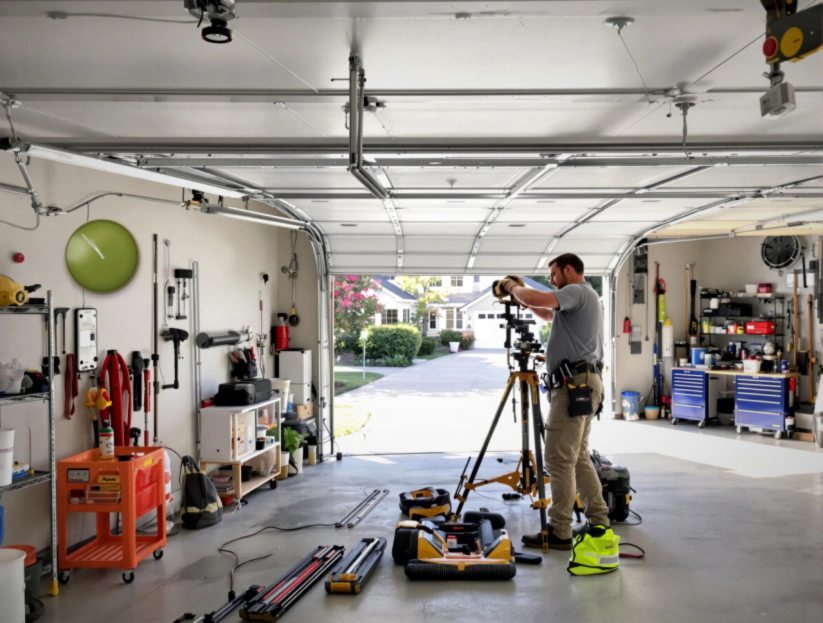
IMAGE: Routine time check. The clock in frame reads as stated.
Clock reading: 10:53
